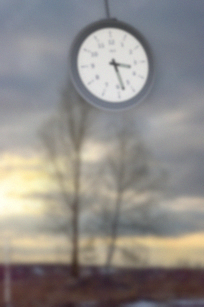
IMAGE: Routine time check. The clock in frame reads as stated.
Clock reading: 3:28
